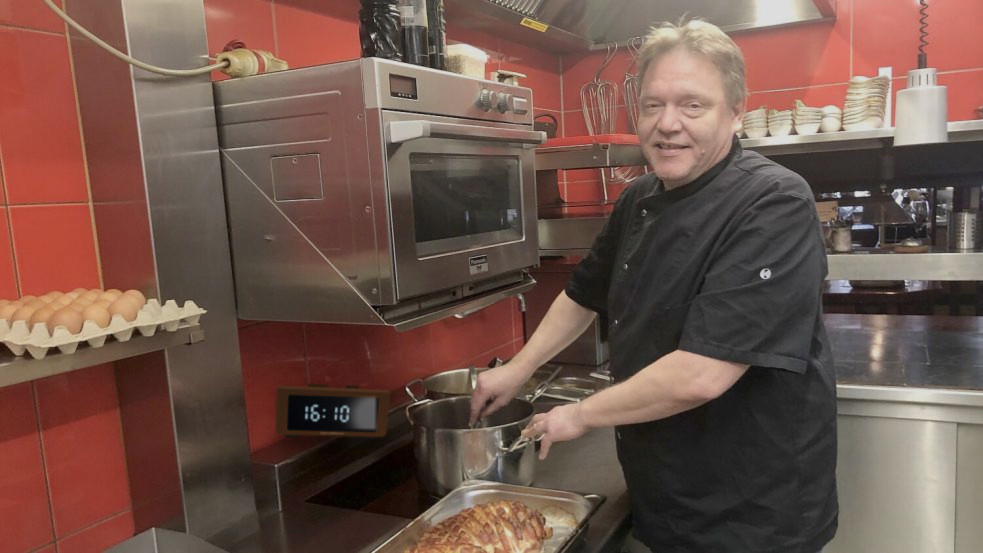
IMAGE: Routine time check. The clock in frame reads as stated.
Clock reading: 16:10
